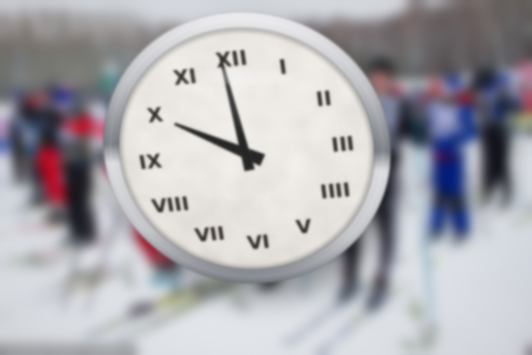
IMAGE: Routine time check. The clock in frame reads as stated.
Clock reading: 9:59
